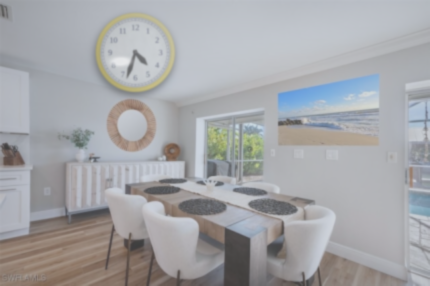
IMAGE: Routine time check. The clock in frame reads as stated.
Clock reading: 4:33
